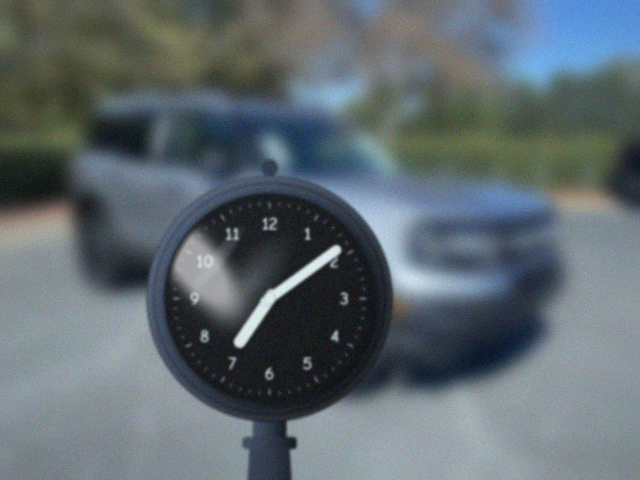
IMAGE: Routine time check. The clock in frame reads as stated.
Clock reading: 7:09
